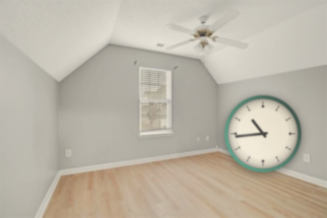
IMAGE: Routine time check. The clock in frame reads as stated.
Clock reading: 10:44
